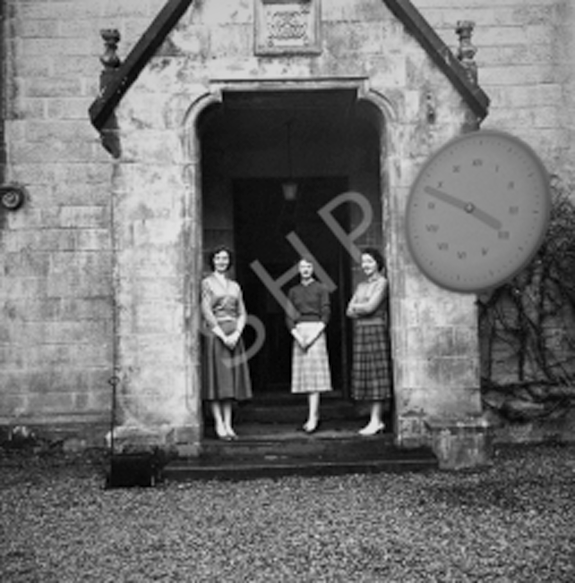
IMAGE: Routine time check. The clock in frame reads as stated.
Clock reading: 3:48
